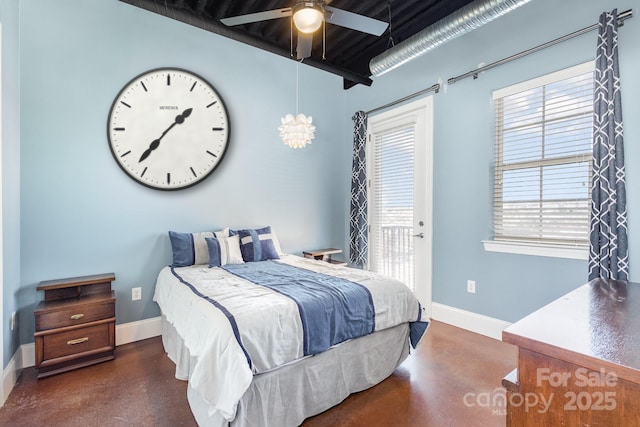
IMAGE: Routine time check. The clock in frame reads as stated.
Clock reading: 1:37
